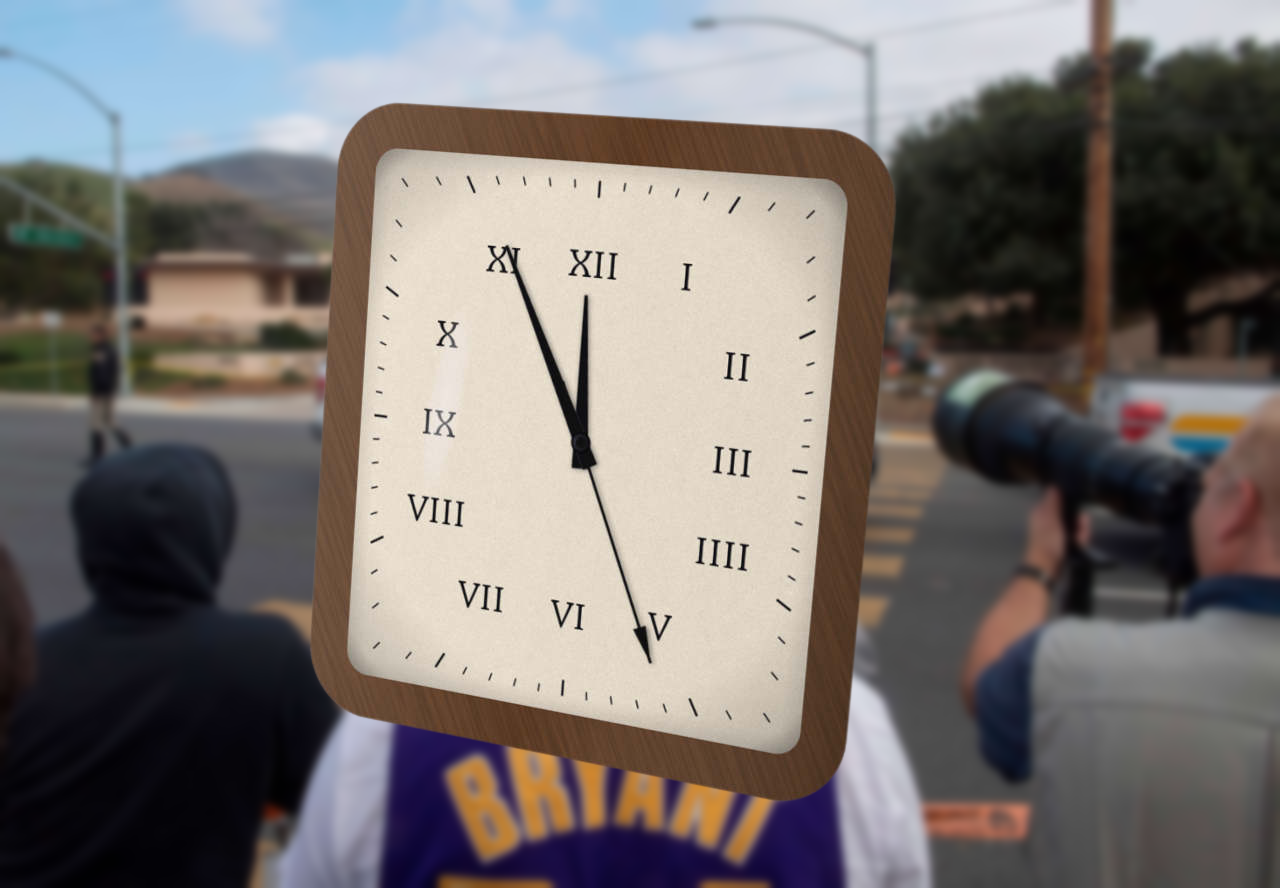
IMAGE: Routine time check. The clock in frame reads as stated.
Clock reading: 11:55:26
